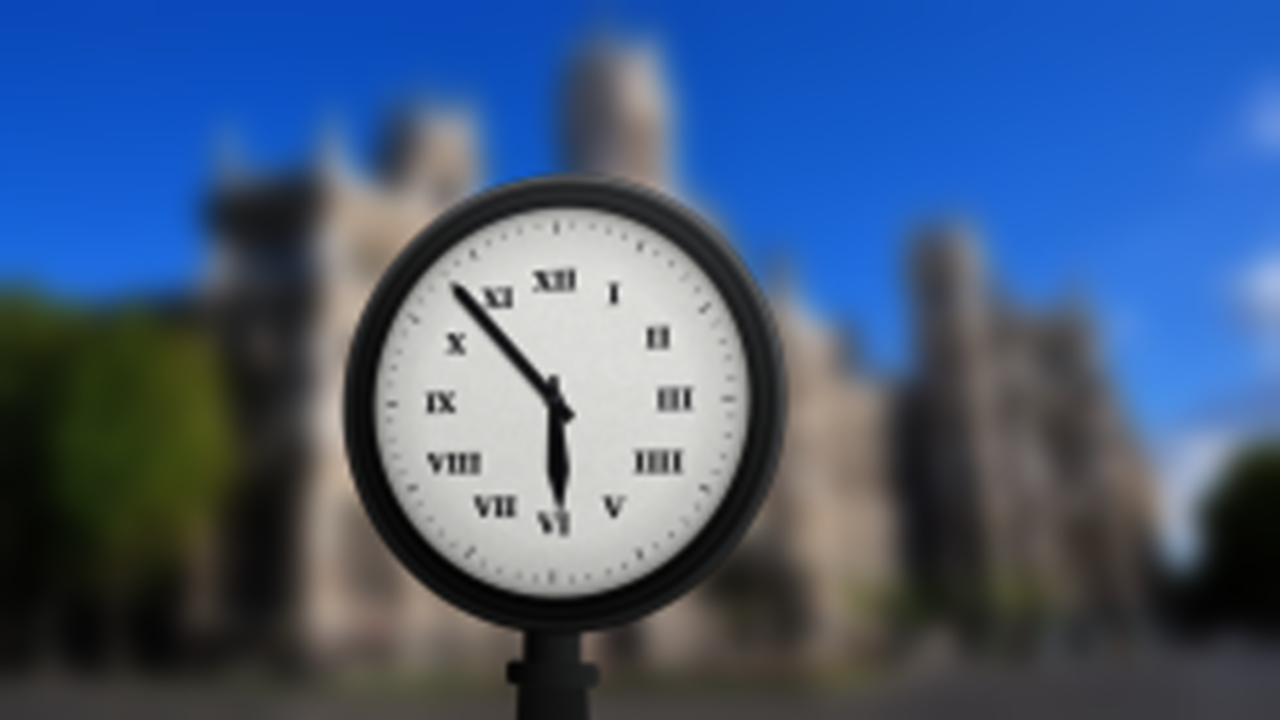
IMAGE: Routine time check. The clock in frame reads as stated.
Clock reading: 5:53
